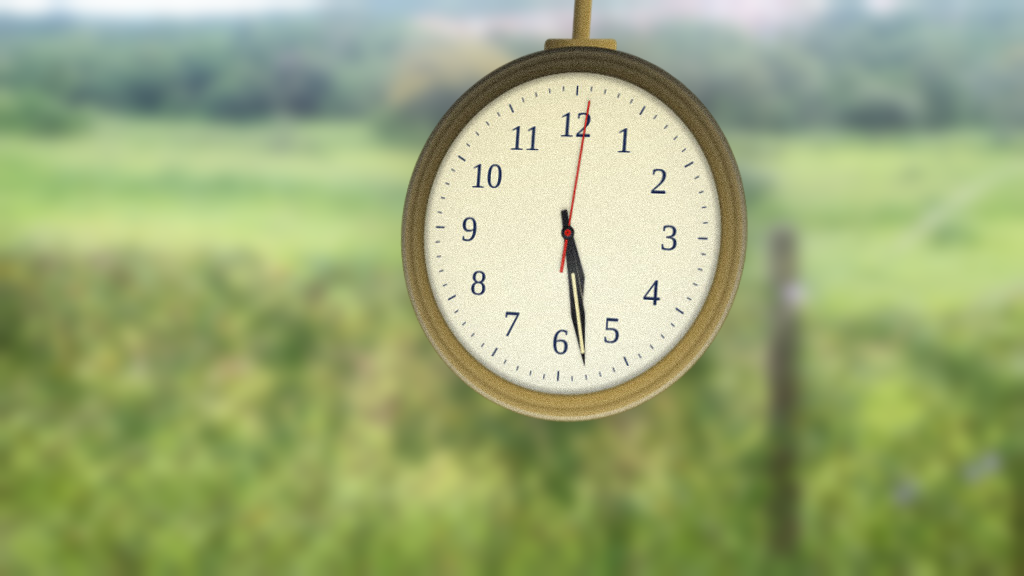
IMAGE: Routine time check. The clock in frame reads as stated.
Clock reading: 5:28:01
